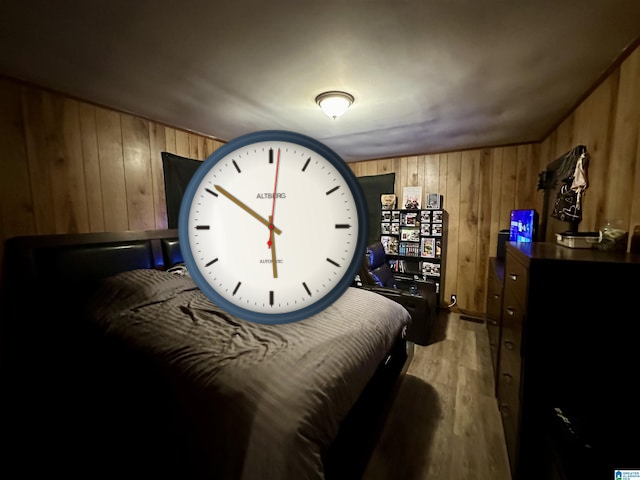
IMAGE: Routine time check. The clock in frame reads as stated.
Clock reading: 5:51:01
